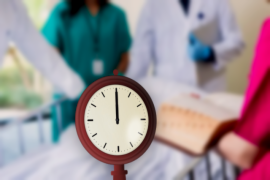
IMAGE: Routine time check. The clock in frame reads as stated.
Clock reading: 12:00
